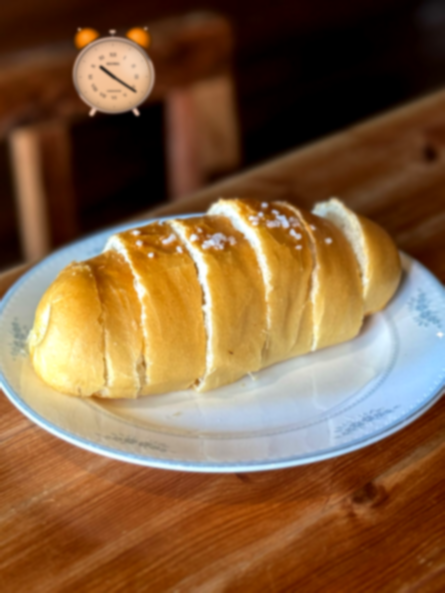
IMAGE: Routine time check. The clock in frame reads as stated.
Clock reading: 10:21
